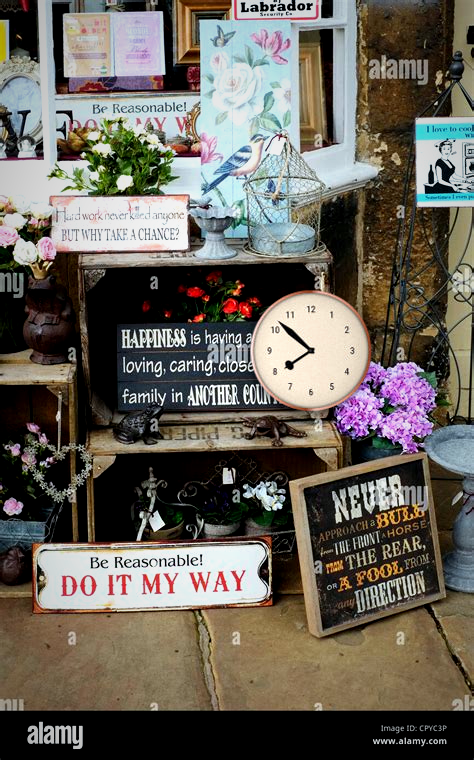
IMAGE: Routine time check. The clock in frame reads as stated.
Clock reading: 7:52
